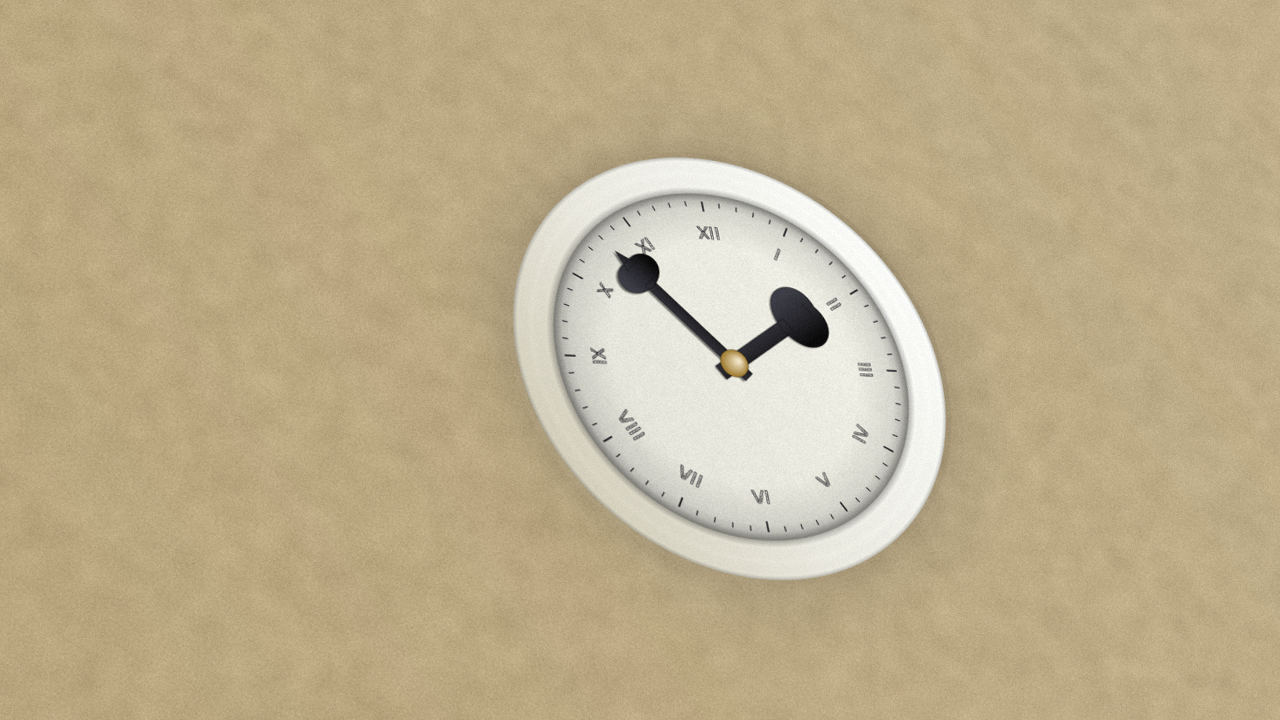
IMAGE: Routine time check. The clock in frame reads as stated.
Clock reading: 1:53
